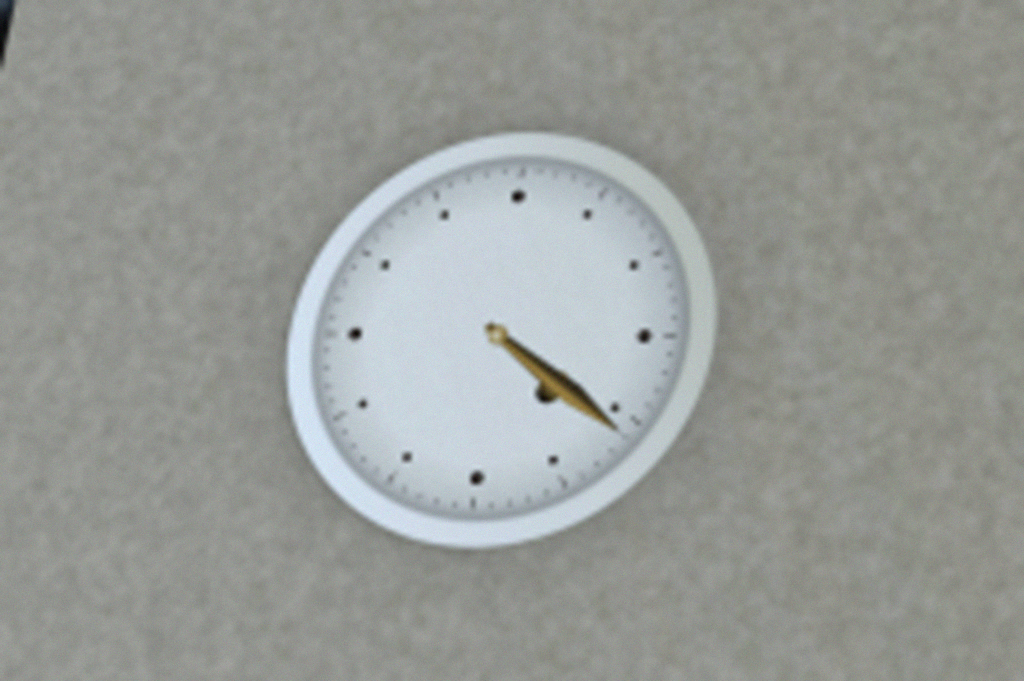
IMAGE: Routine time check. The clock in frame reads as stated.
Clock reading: 4:21
